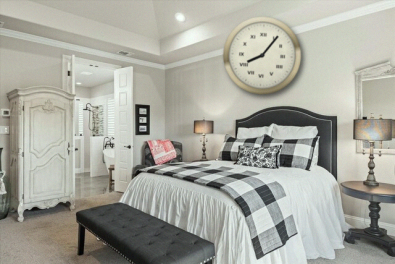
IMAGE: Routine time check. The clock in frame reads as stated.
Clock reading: 8:06
